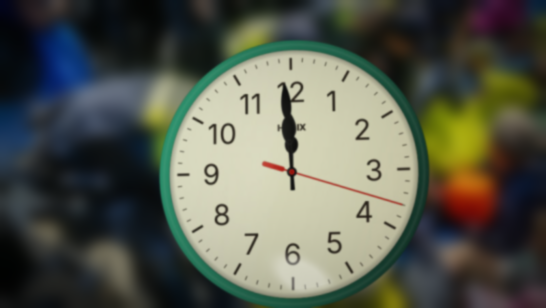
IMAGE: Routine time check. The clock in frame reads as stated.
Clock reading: 11:59:18
